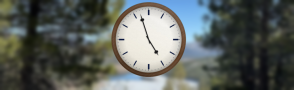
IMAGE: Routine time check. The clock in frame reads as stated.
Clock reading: 4:57
